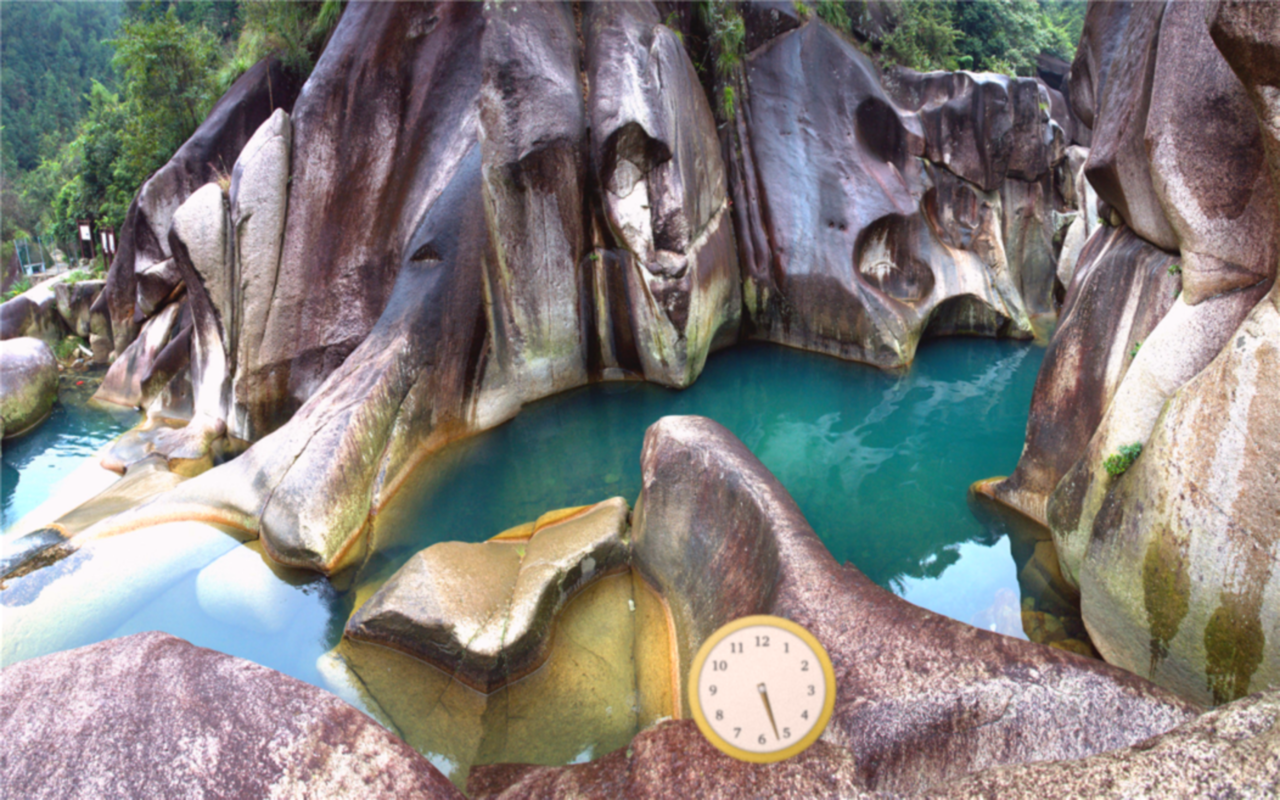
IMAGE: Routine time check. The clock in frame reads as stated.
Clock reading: 5:27
